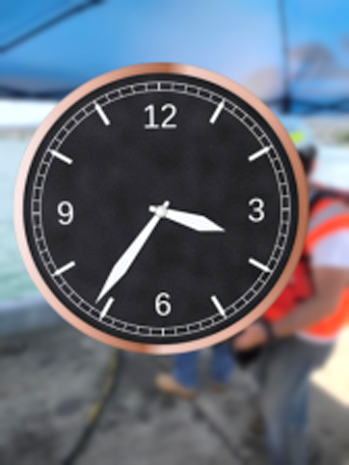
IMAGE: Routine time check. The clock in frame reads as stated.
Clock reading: 3:36
